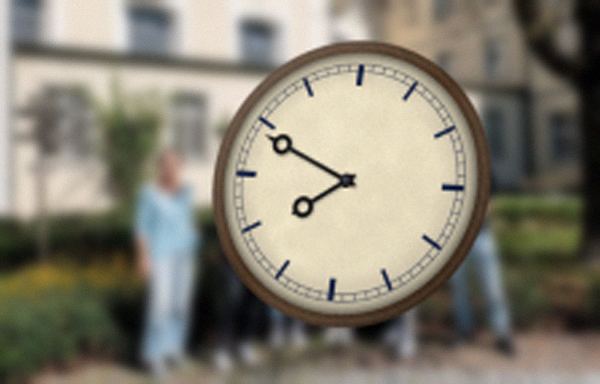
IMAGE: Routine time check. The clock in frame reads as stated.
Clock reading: 7:49
